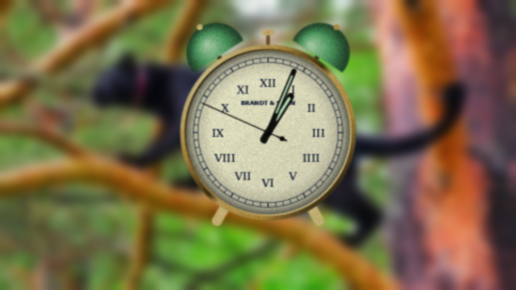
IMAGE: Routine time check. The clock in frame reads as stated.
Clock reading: 1:03:49
